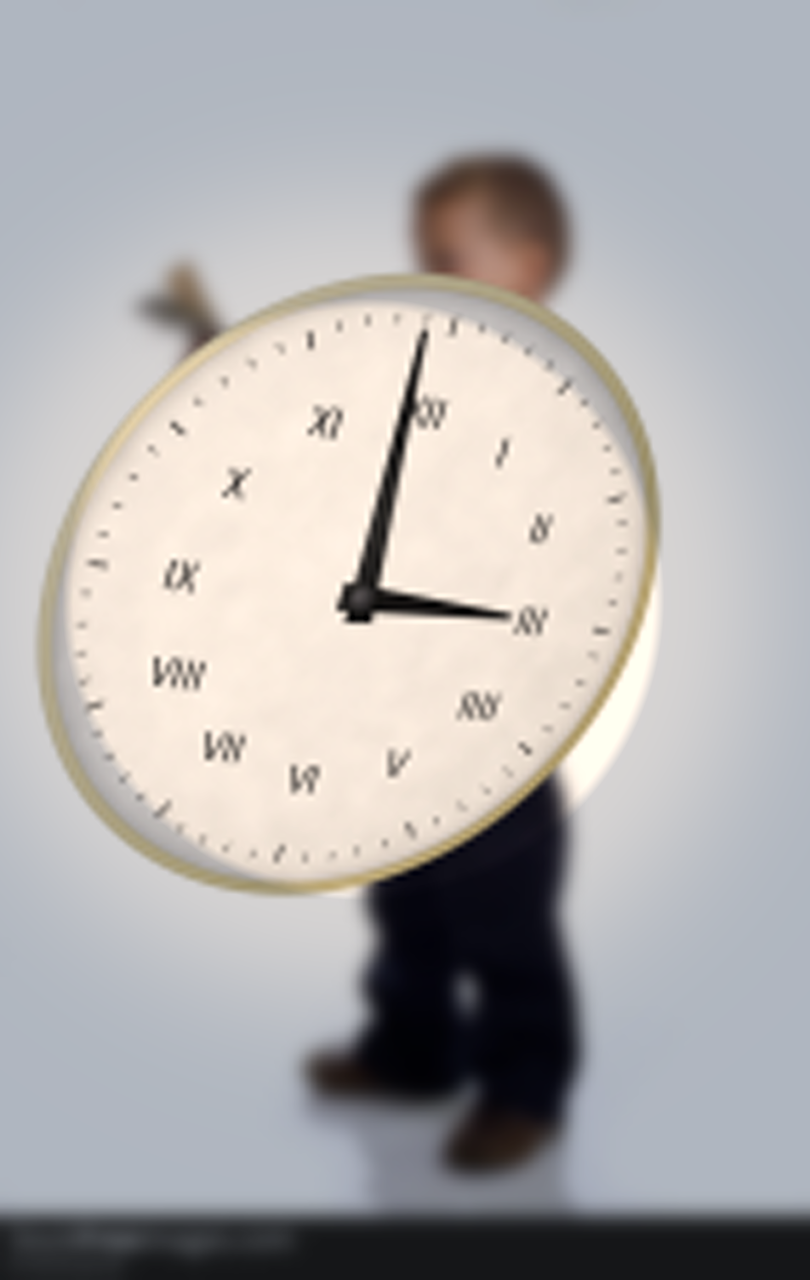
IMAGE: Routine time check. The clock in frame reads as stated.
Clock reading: 2:59
